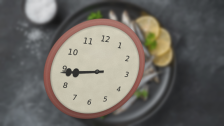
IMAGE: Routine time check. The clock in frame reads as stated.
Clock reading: 8:44
